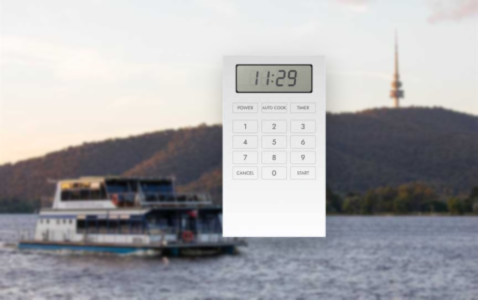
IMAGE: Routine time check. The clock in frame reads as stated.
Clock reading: 11:29
